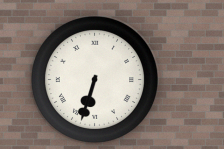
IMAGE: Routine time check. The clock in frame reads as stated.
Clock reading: 6:33
